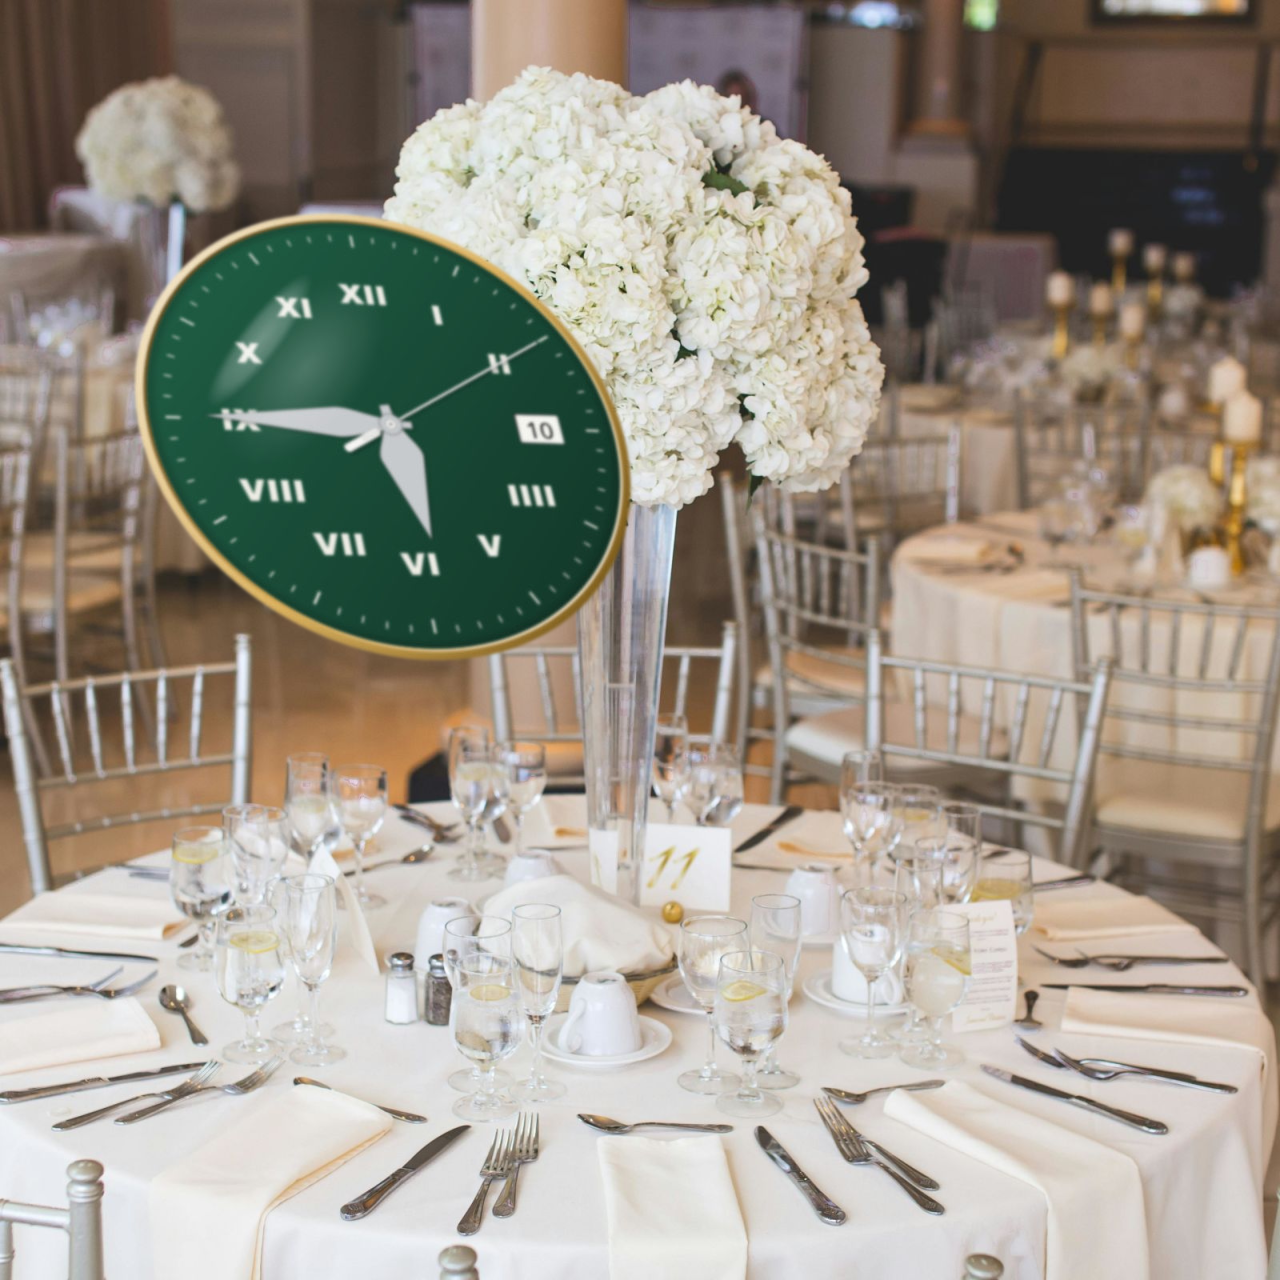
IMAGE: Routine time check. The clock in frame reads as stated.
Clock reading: 5:45:10
